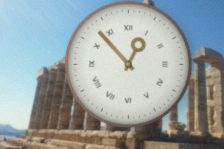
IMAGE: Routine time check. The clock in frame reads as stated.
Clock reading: 12:53
